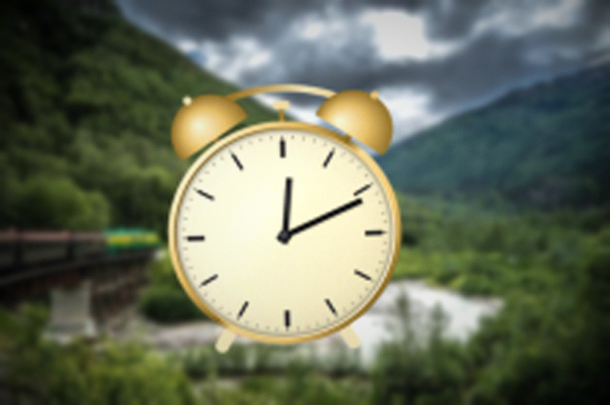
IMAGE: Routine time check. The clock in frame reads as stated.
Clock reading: 12:11
